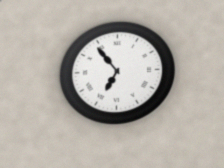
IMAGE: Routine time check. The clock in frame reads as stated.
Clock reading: 6:54
